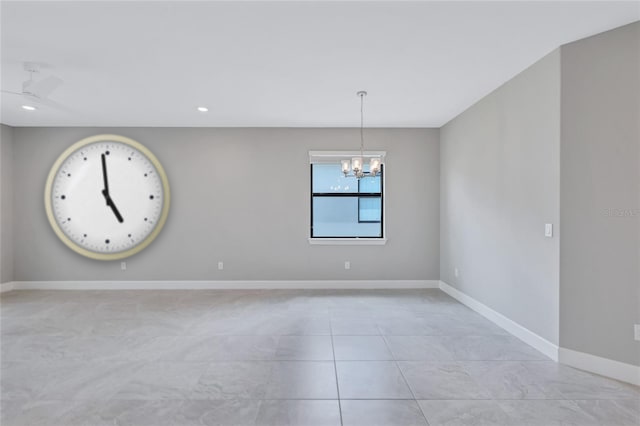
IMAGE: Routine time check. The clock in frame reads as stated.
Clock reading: 4:59
